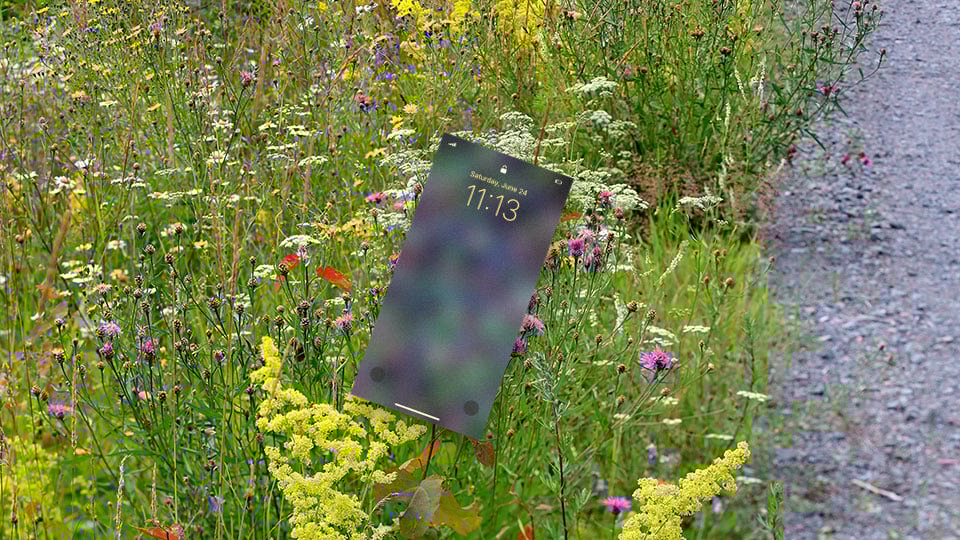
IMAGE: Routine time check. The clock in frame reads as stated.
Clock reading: 11:13
